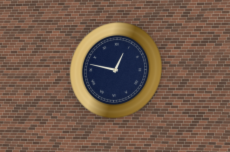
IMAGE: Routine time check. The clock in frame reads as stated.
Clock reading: 12:47
